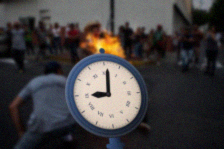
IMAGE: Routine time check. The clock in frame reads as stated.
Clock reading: 9:01
